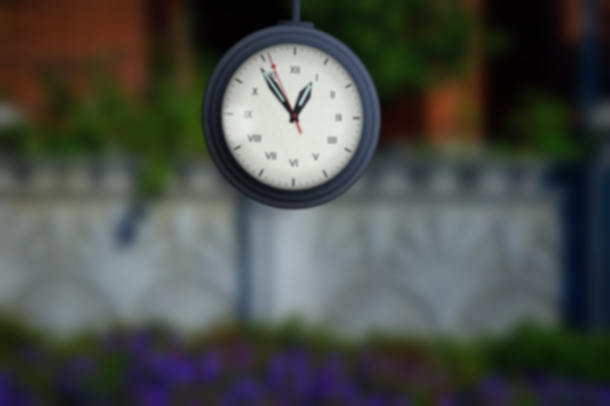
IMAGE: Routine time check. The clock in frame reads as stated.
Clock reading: 12:53:56
